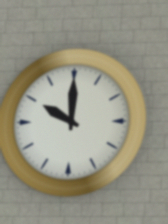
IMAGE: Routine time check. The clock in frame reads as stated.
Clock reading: 10:00
